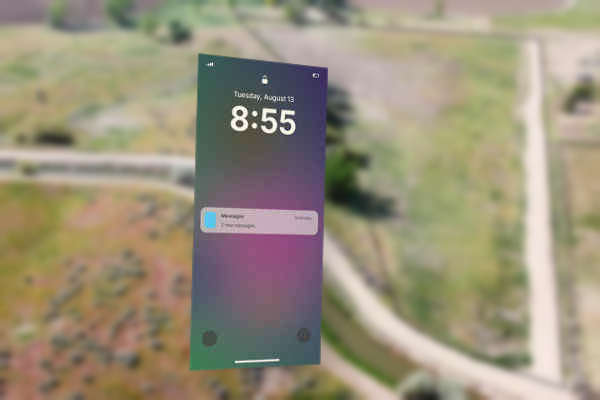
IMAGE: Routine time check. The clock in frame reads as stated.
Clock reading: 8:55
